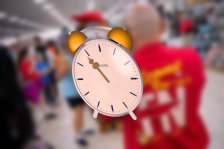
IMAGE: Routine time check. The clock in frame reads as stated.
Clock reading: 10:54
